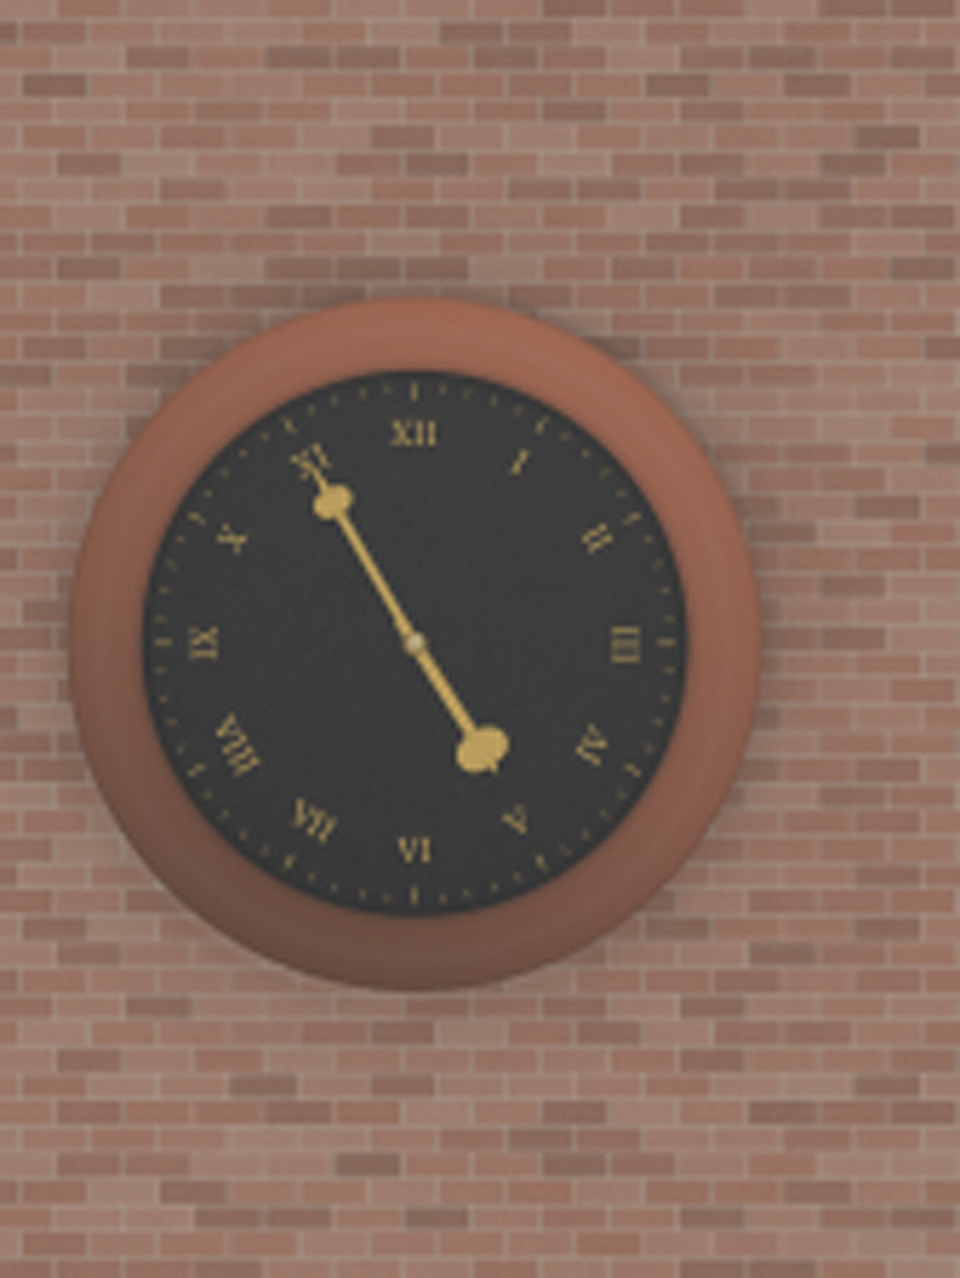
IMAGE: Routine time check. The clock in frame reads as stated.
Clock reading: 4:55
